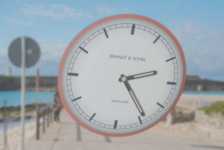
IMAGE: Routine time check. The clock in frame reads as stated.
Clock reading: 2:24
